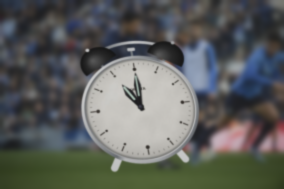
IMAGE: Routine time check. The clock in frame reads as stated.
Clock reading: 11:00
